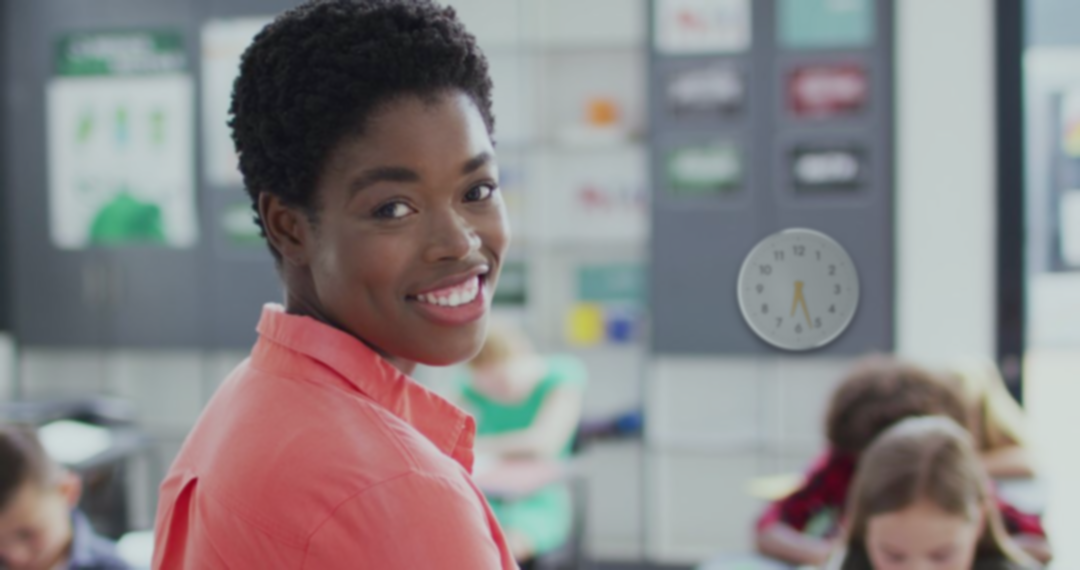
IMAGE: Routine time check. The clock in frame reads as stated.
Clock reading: 6:27
